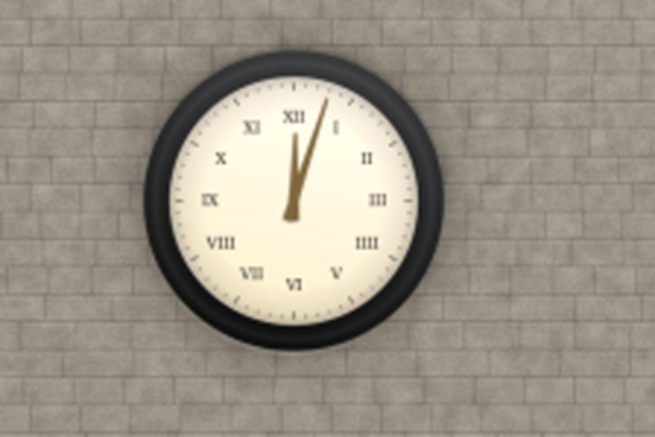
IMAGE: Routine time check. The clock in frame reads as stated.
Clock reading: 12:03
